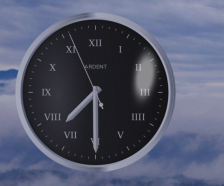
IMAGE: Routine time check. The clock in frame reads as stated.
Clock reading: 7:29:56
